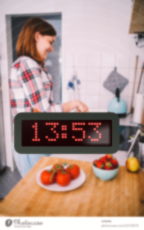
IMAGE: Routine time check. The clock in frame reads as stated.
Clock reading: 13:53
